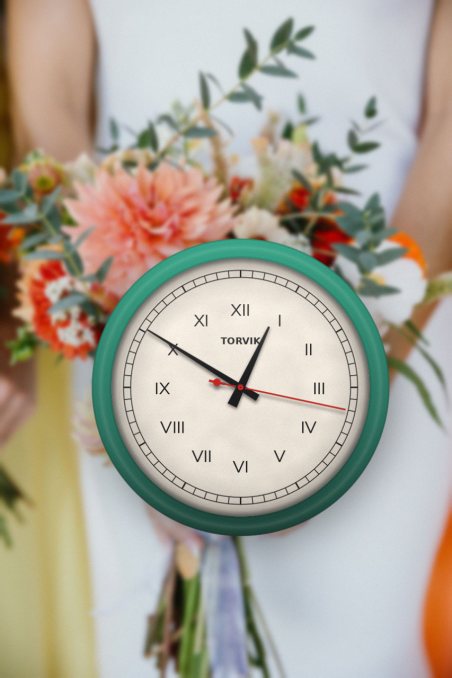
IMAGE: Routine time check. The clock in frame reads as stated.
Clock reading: 12:50:17
